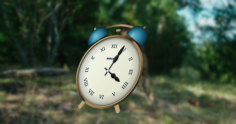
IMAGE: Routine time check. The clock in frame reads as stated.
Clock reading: 4:04
